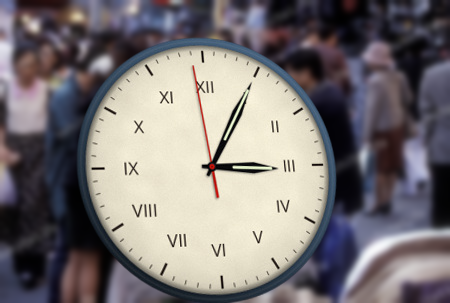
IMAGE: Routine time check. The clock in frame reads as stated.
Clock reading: 3:04:59
